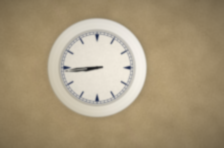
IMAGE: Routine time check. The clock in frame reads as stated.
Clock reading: 8:44
